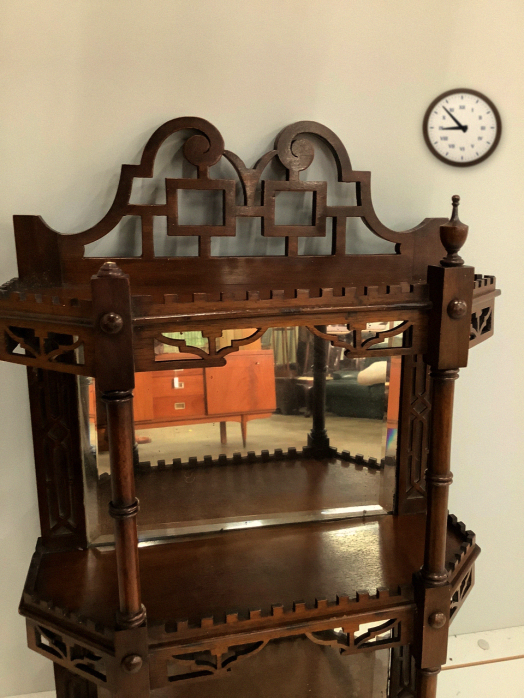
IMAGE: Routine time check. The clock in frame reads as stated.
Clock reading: 8:53
